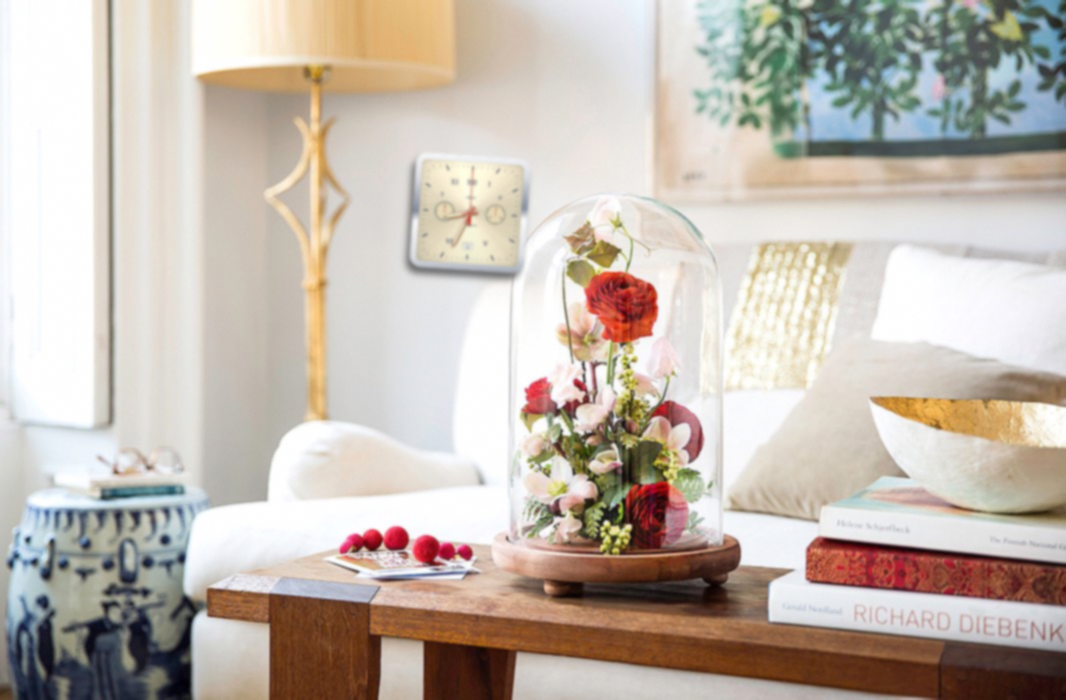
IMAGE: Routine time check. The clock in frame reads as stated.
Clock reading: 8:34
